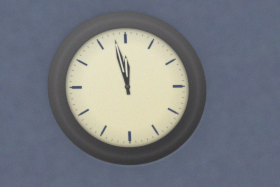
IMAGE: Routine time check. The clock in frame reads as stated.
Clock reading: 11:58
